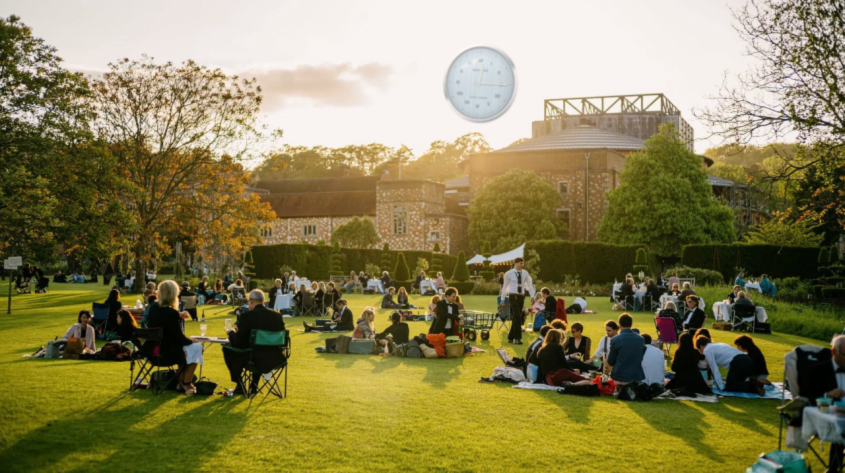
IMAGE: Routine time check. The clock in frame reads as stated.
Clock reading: 12:15
